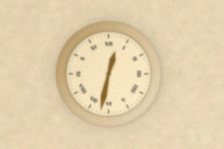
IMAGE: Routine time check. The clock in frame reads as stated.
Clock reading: 12:32
